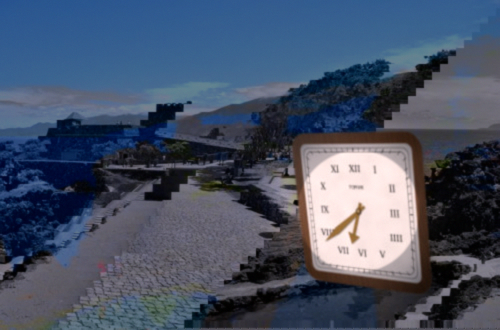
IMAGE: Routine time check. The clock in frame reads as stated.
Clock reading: 6:39
